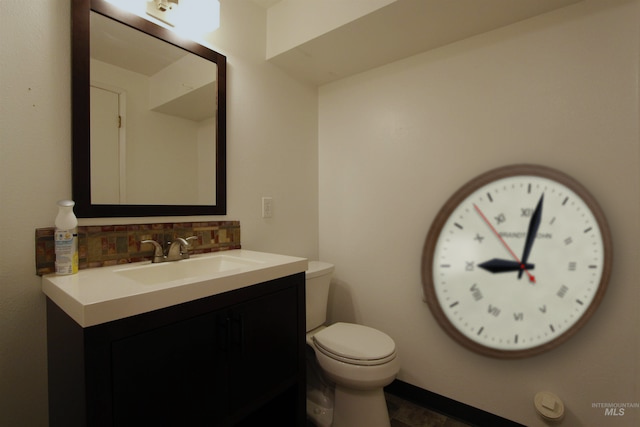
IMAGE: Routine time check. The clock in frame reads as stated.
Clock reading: 9:01:53
